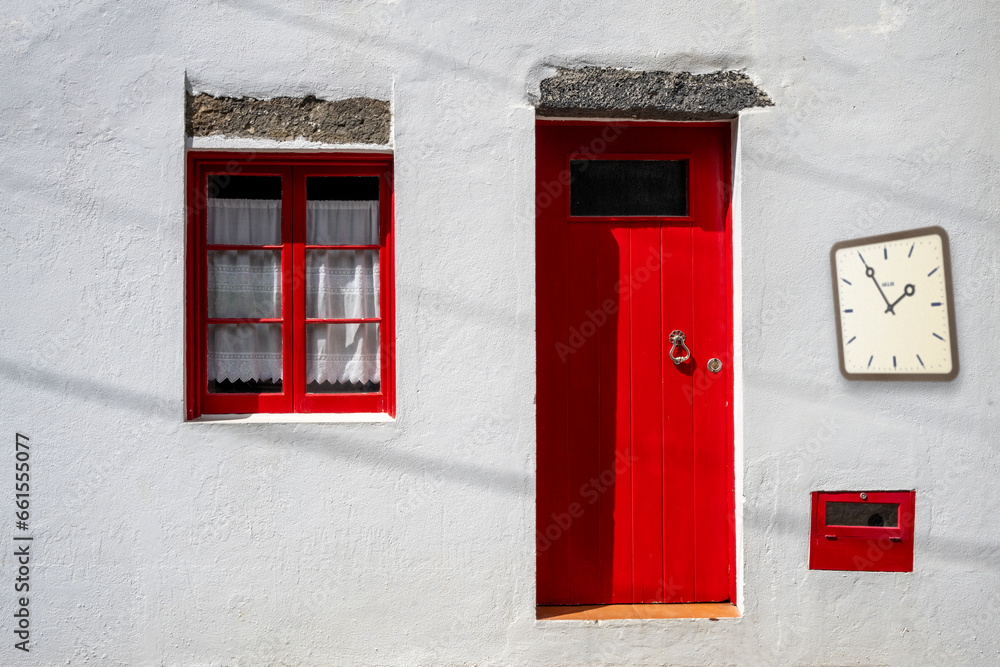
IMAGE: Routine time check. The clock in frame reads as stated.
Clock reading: 1:55
